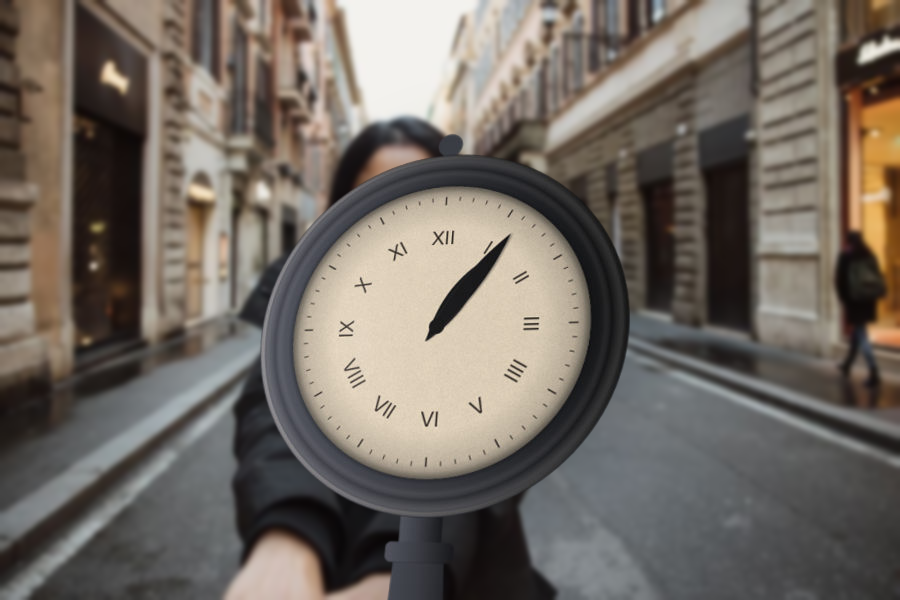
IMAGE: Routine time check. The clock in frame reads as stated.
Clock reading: 1:06
